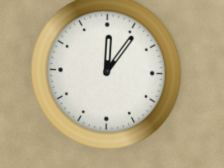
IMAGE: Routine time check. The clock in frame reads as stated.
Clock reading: 12:06
